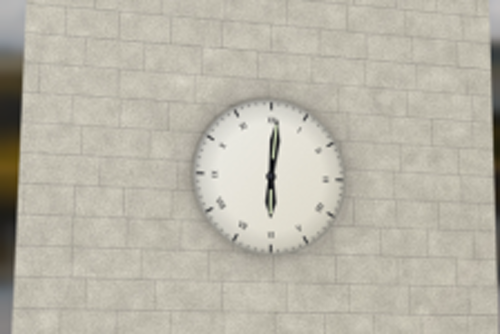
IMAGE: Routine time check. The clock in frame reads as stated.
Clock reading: 6:01
